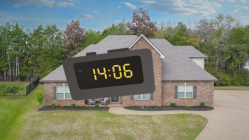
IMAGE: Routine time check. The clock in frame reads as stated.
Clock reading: 14:06
